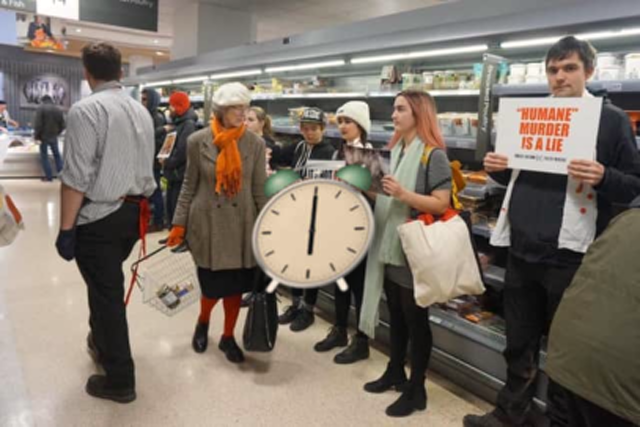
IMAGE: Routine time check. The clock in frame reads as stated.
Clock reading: 6:00
